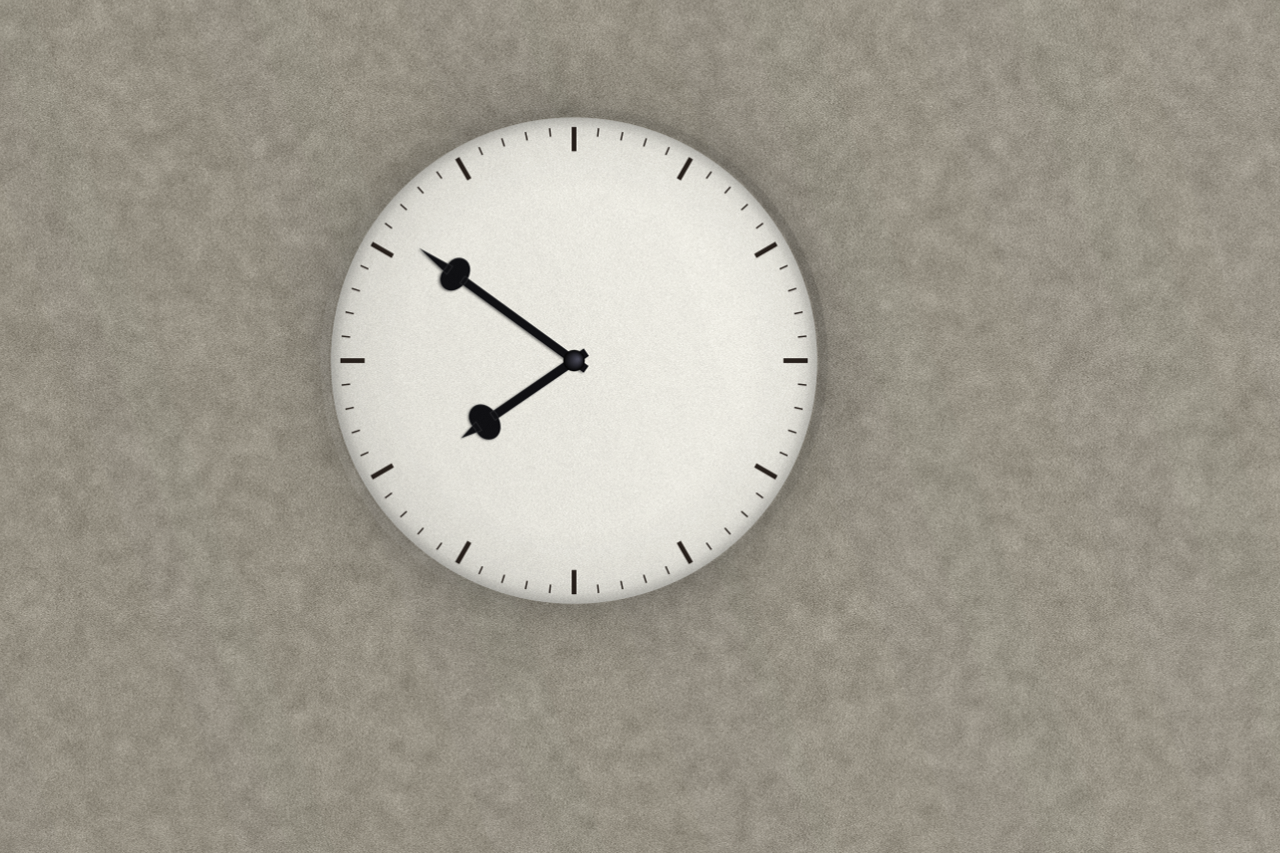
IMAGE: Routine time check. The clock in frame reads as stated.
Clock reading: 7:51
